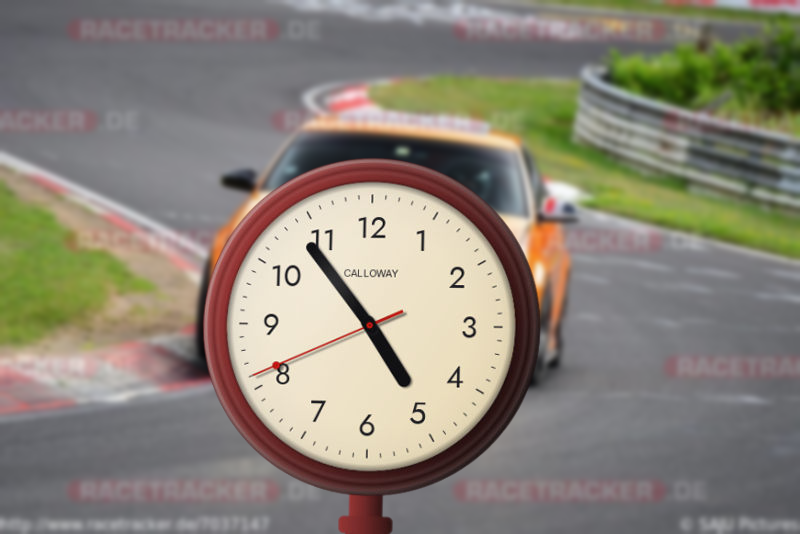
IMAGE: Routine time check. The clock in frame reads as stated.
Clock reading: 4:53:41
